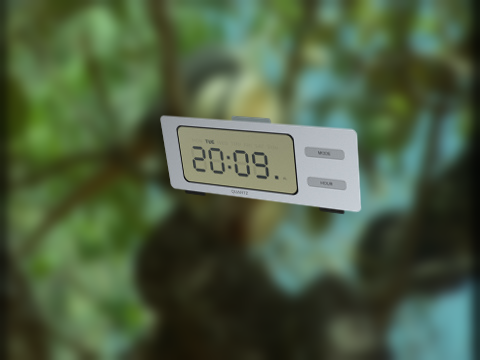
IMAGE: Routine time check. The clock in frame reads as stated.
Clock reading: 20:09
